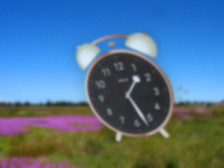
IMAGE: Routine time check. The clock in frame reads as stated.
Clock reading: 1:27
